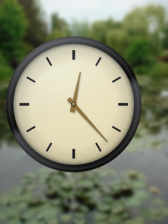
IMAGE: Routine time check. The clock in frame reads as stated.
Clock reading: 12:23
